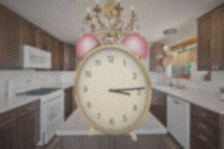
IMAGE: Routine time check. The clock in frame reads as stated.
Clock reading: 3:14
